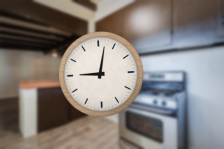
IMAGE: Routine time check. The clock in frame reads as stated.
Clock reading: 9:02
